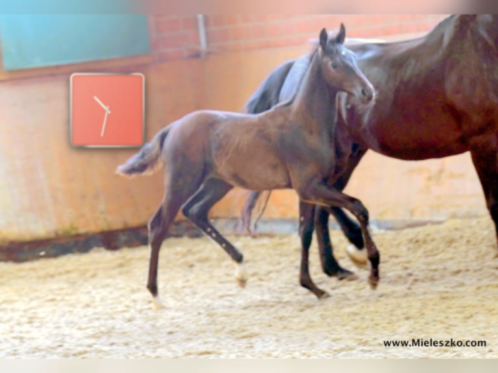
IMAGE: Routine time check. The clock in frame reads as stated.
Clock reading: 10:32
